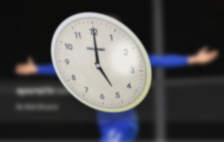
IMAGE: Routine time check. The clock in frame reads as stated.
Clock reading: 5:00
